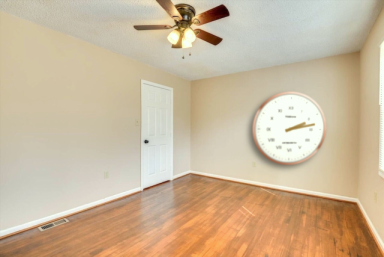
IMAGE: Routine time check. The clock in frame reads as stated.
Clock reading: 2:13
